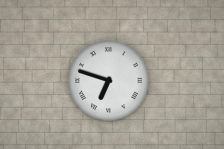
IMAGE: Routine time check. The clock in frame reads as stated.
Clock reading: 6:48
